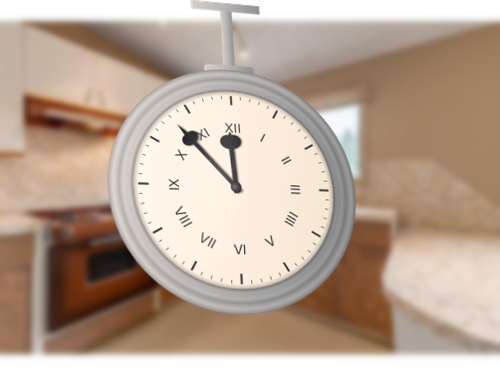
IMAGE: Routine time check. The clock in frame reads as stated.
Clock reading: 11:53
